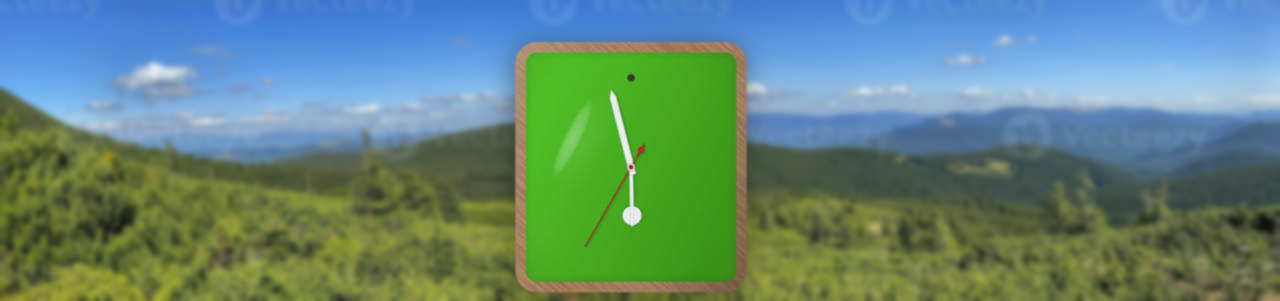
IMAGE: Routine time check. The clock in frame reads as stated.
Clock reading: 5:57:35
